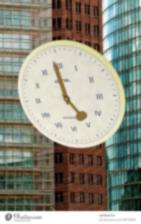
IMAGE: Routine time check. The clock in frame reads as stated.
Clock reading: 4:59
